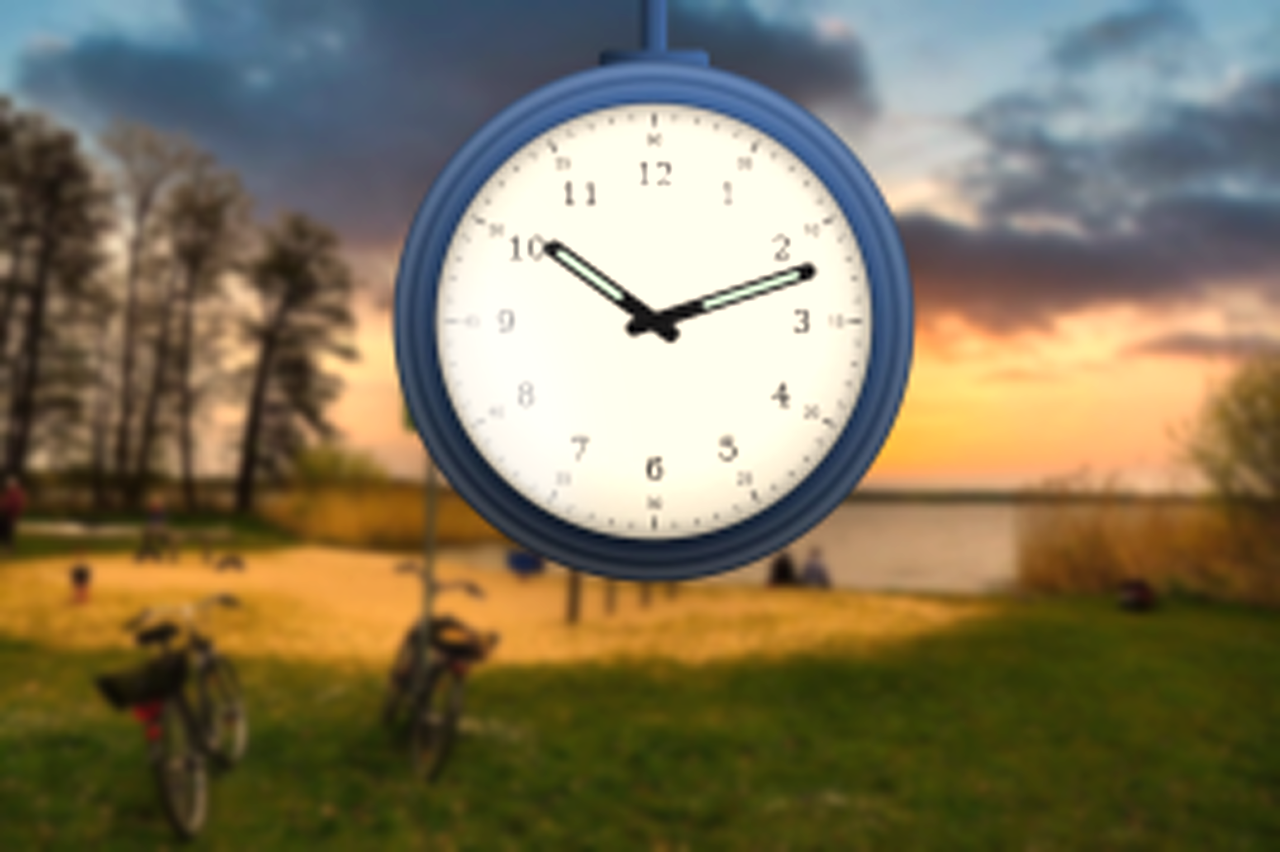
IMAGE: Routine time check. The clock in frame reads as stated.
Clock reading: 10:12
